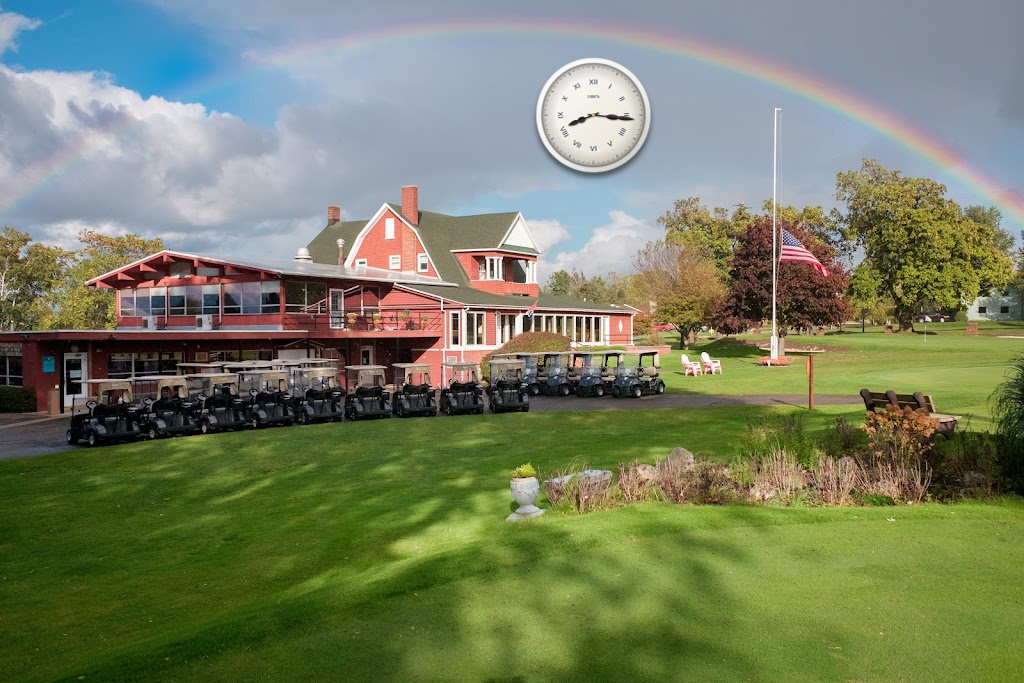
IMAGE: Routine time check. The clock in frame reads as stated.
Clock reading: 8:16
